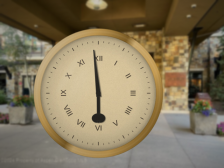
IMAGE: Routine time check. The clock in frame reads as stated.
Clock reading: 5:59
